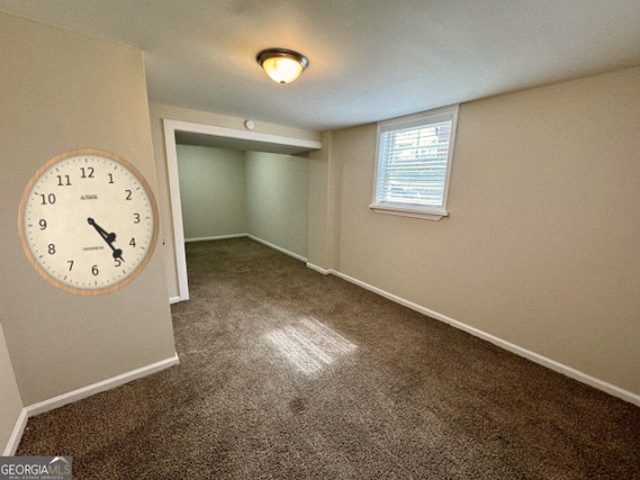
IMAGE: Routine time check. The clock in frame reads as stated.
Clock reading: 4:24
